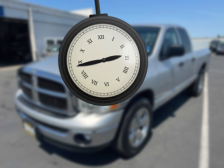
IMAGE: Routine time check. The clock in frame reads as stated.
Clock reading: 2:44
